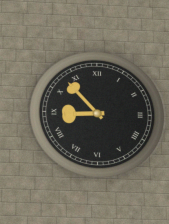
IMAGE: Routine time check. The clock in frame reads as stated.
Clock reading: 8:53
